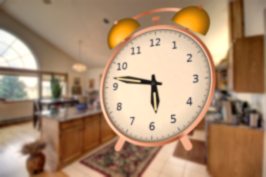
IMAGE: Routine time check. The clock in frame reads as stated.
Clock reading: 5:47
